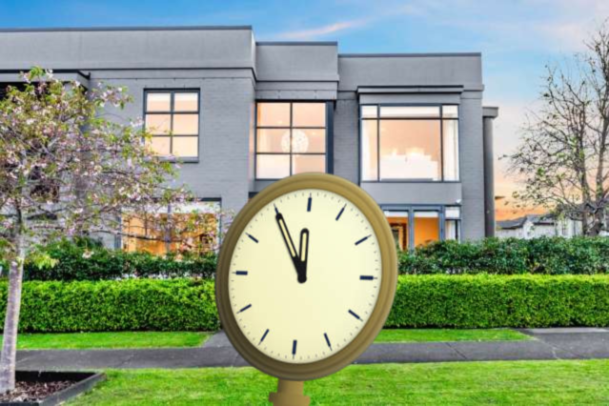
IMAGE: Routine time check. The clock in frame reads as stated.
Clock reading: 11:55
